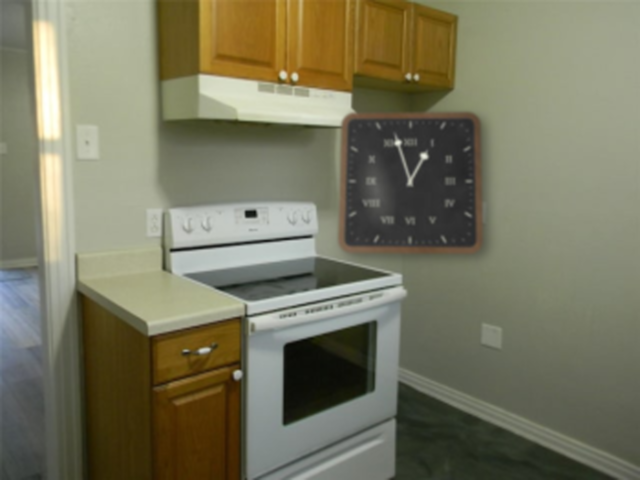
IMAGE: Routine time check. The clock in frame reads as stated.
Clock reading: 12:57
